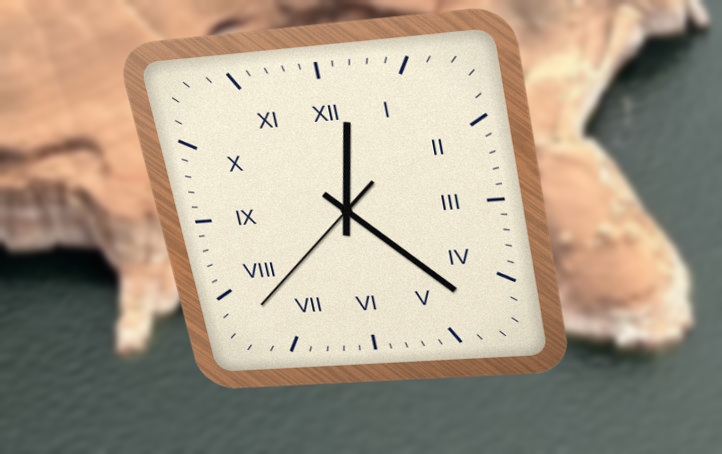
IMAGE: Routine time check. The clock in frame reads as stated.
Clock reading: 12:22:38
